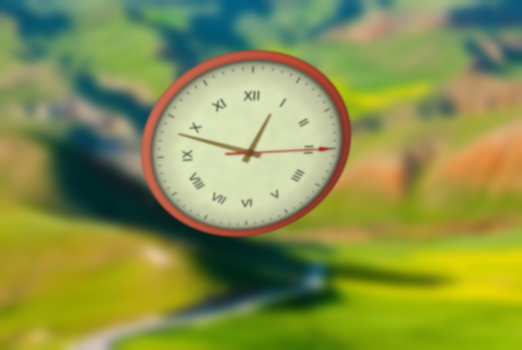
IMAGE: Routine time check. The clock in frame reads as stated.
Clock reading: 12:48:15
